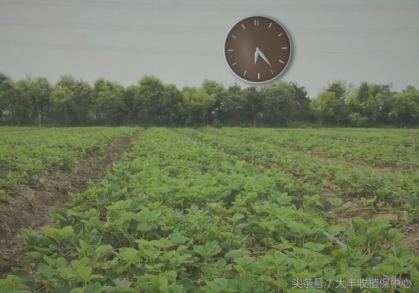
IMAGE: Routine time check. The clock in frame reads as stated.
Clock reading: 6:24
